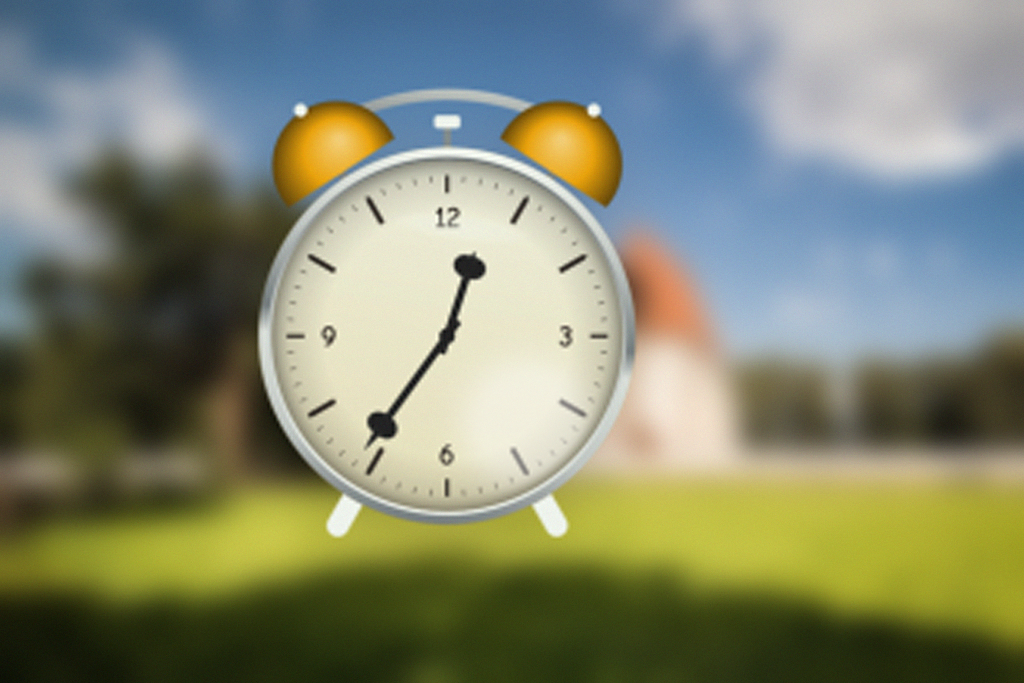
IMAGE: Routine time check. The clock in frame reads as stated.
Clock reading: 12:36
